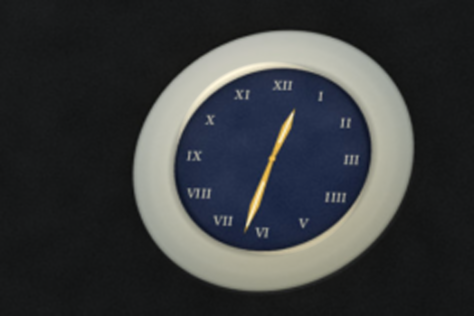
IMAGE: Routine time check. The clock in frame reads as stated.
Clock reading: 12:32
